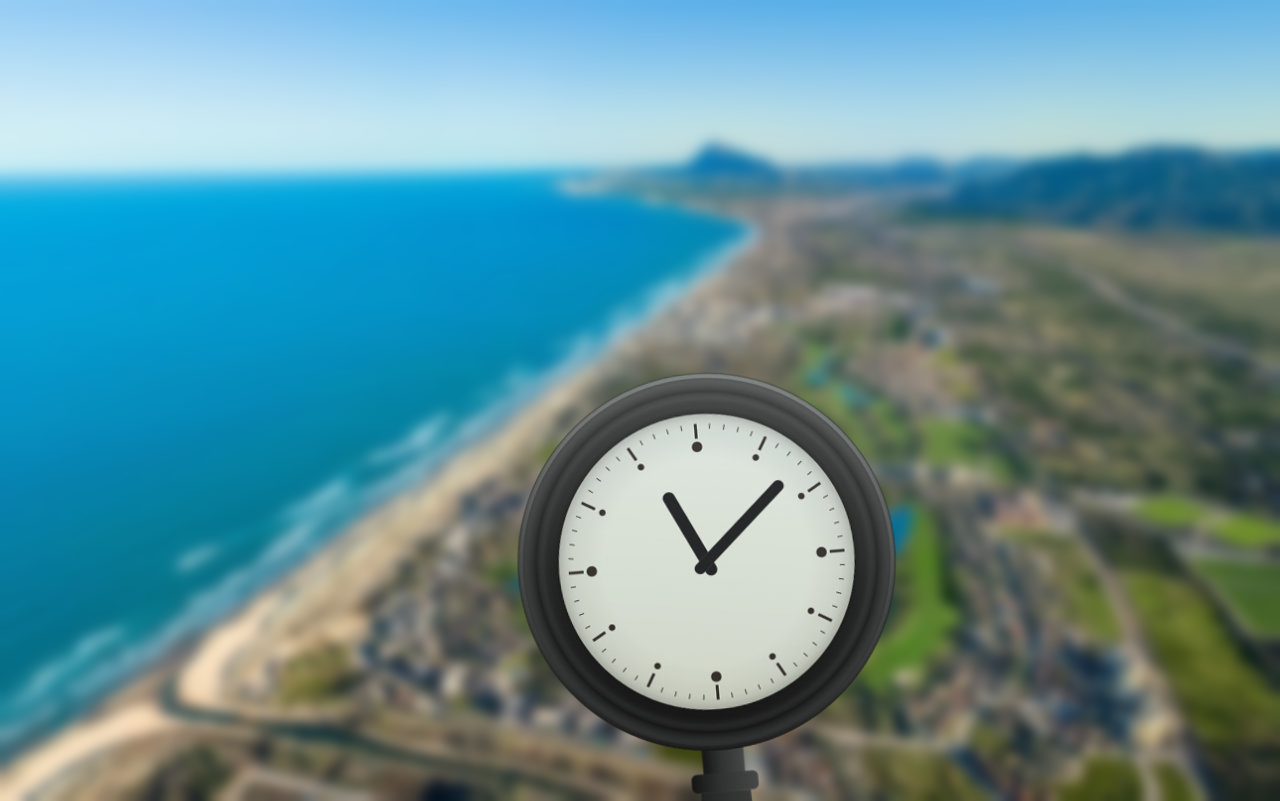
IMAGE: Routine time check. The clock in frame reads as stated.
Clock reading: 11:08
